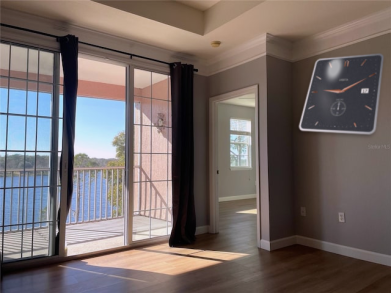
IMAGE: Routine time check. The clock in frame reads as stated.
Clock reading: 9:10
